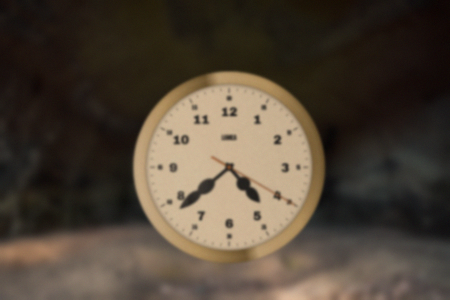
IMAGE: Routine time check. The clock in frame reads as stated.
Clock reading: 4:38:20
